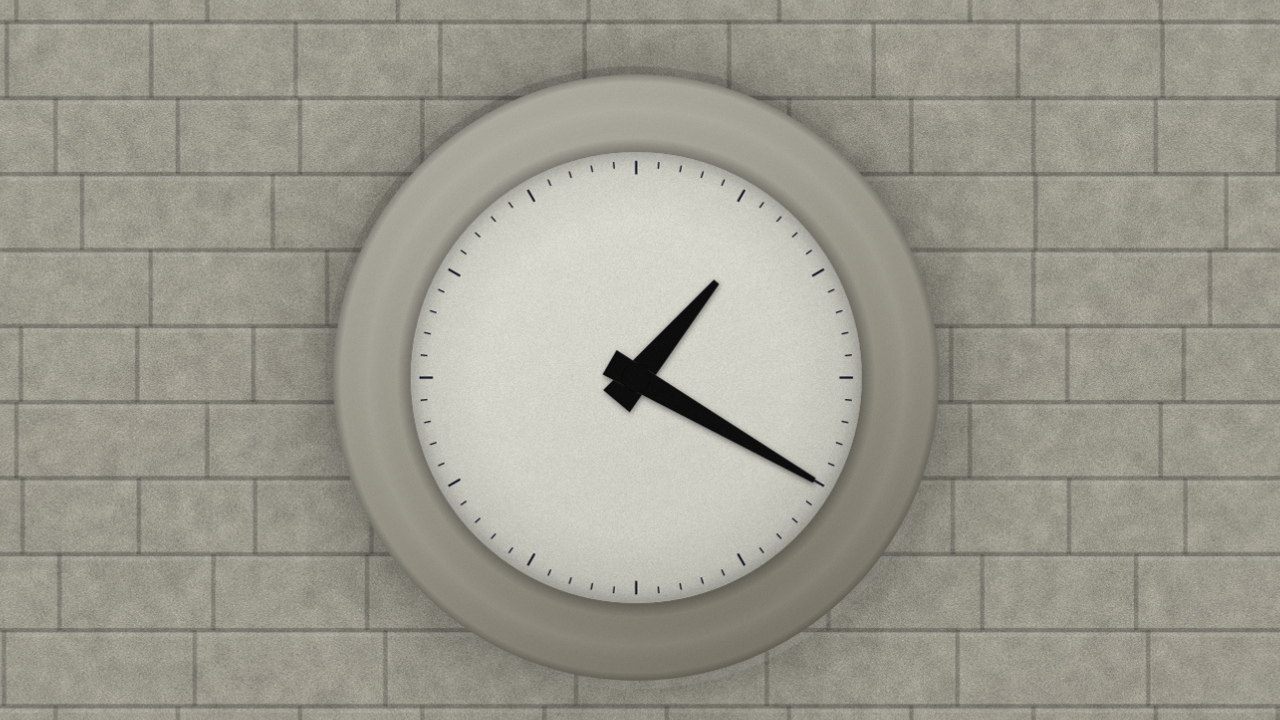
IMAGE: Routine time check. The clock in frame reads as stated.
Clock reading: 1:20
